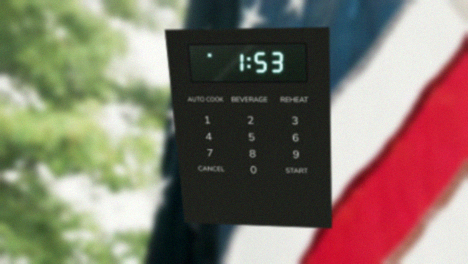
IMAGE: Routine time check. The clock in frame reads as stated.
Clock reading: 1:53
